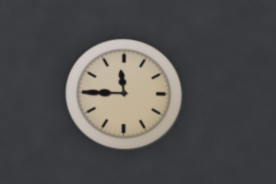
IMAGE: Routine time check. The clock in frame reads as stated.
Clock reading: 11:45
